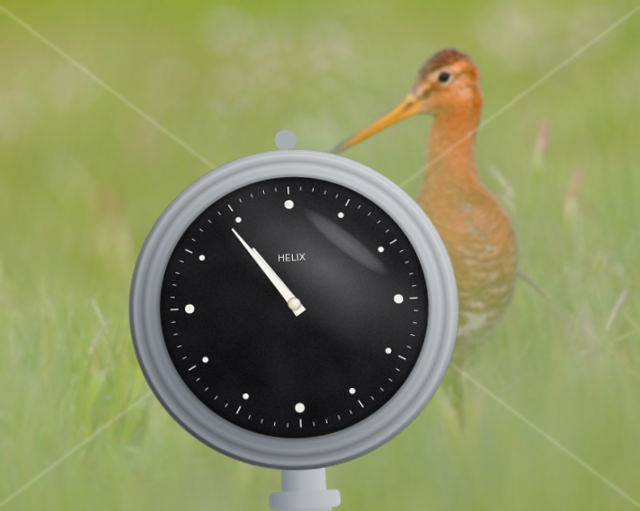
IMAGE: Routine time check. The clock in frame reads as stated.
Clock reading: 10:54
